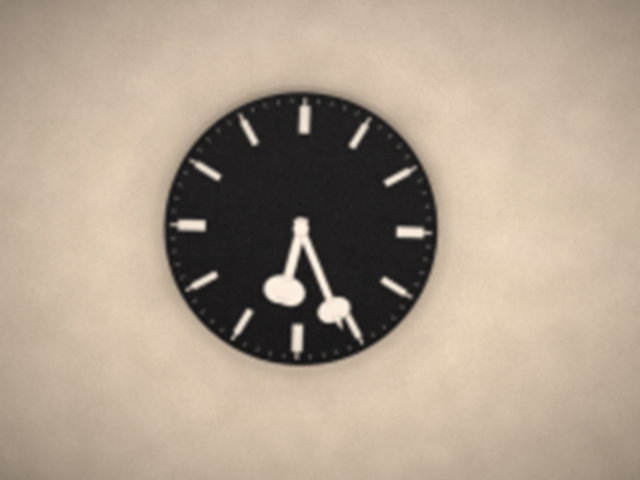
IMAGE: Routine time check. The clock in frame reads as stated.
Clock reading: 6:26
